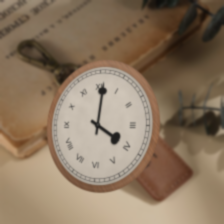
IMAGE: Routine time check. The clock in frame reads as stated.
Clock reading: 4:01
